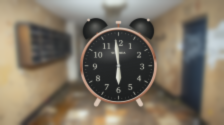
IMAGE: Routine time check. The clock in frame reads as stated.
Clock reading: 5:59
